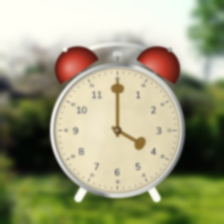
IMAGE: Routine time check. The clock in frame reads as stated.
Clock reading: 4:00
